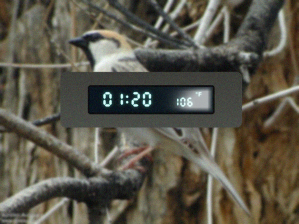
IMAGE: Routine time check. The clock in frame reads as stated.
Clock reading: 1:20
